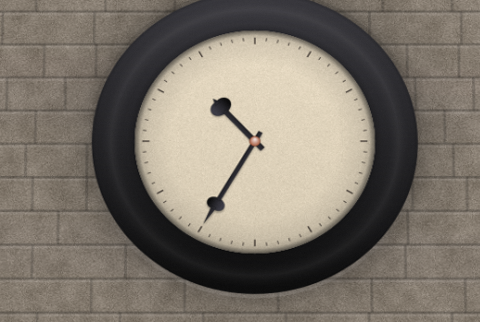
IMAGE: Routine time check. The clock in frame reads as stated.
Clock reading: 10:35
